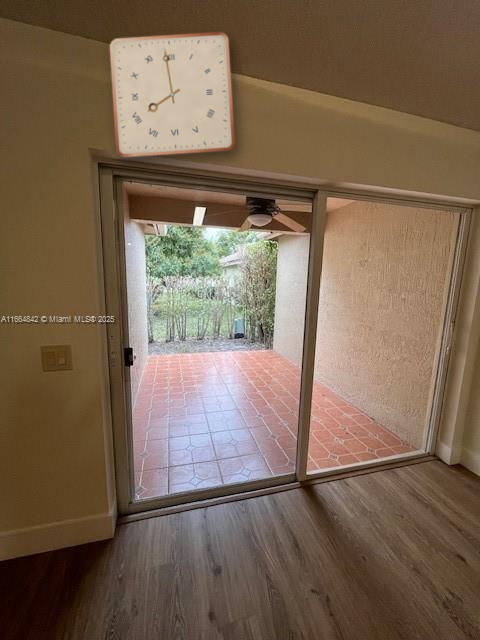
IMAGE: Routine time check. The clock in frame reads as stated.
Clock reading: 7:59
